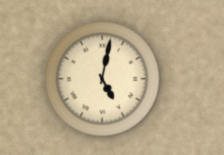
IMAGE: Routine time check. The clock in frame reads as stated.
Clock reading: 5:02
